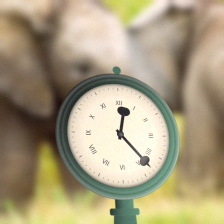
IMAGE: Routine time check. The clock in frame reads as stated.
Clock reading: 12:23
